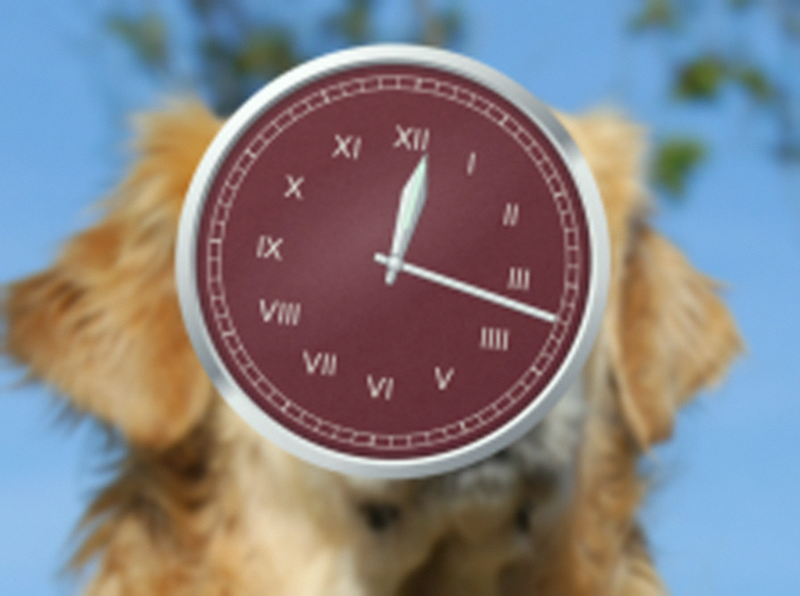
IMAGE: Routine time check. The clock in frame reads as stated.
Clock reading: 12:17
